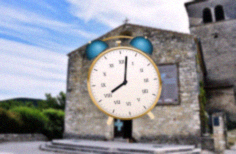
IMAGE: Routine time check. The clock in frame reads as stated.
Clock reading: 8:02
